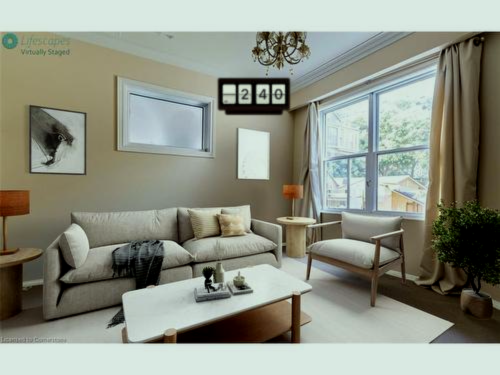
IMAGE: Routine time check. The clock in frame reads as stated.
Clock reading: 2:40
